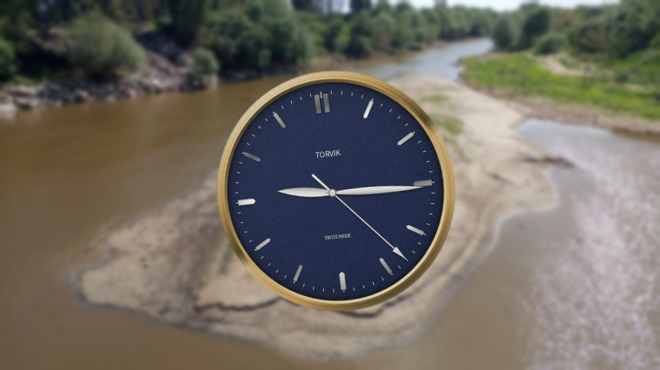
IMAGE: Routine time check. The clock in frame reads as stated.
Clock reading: 9:15:23
